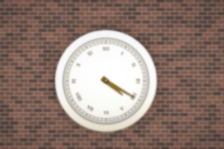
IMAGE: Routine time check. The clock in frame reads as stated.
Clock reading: 4:20
